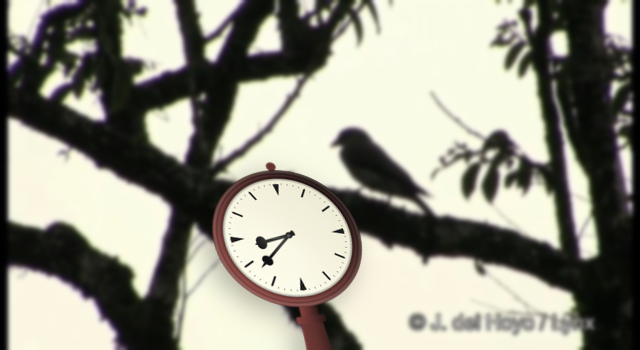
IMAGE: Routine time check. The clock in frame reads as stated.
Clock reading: 8:38
